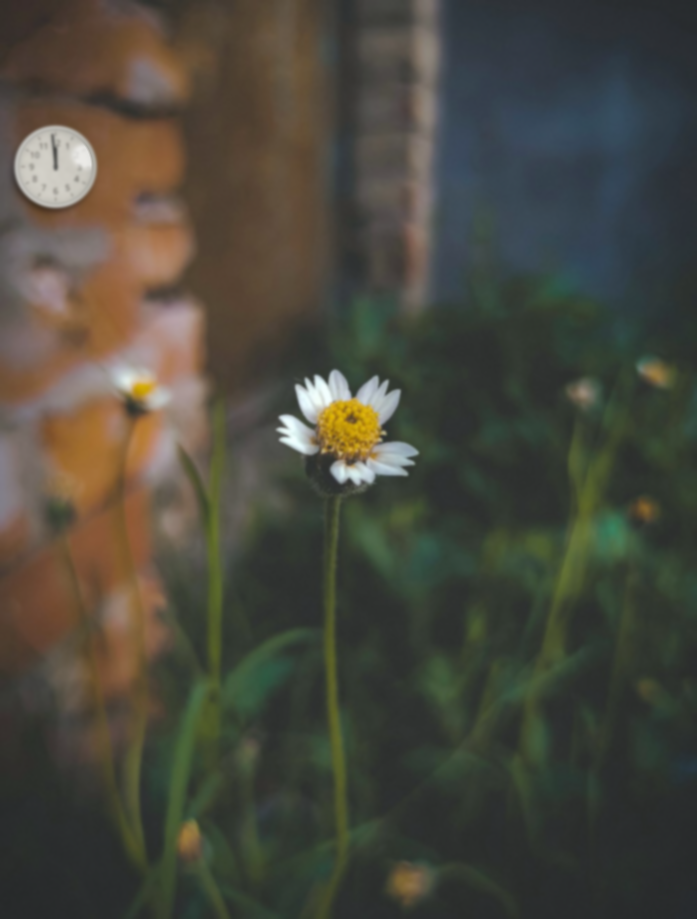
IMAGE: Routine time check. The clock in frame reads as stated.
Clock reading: 11:59
